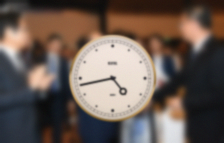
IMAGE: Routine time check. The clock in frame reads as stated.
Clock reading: 4:43
